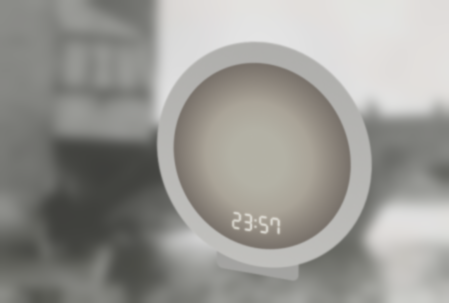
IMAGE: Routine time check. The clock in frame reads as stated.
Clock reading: 23:57
